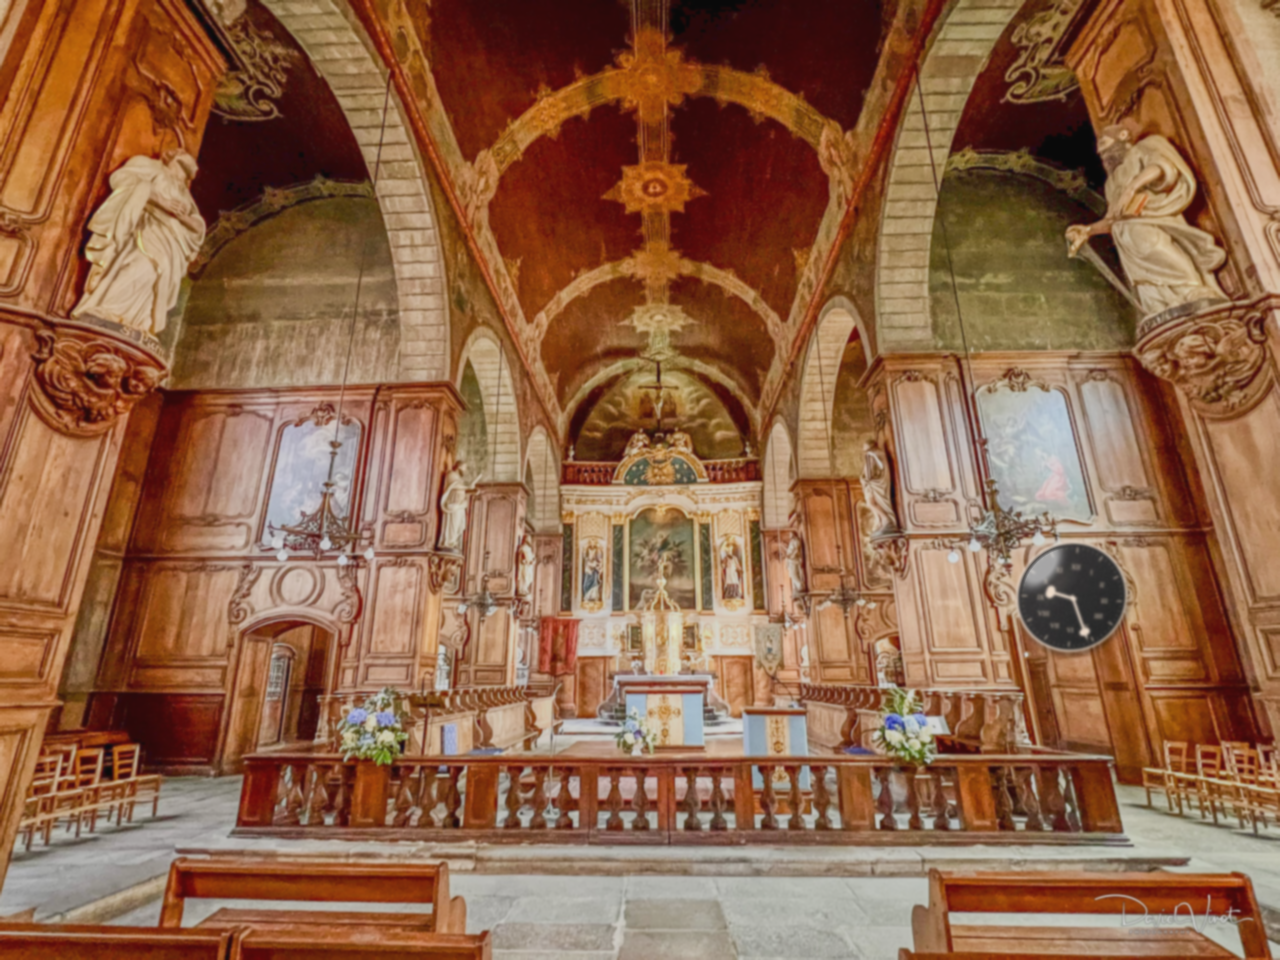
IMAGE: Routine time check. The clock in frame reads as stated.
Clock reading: 9:26
